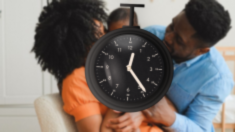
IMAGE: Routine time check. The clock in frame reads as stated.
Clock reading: 12:24
